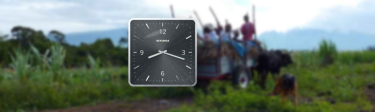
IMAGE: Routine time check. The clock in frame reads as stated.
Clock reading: 8:18
